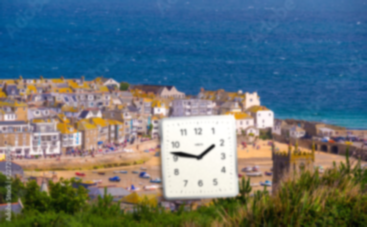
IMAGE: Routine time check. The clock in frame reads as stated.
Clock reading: 1:47
